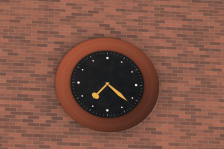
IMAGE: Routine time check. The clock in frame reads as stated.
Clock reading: 7:22
